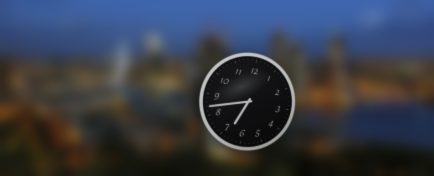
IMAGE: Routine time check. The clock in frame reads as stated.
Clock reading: 6:42
